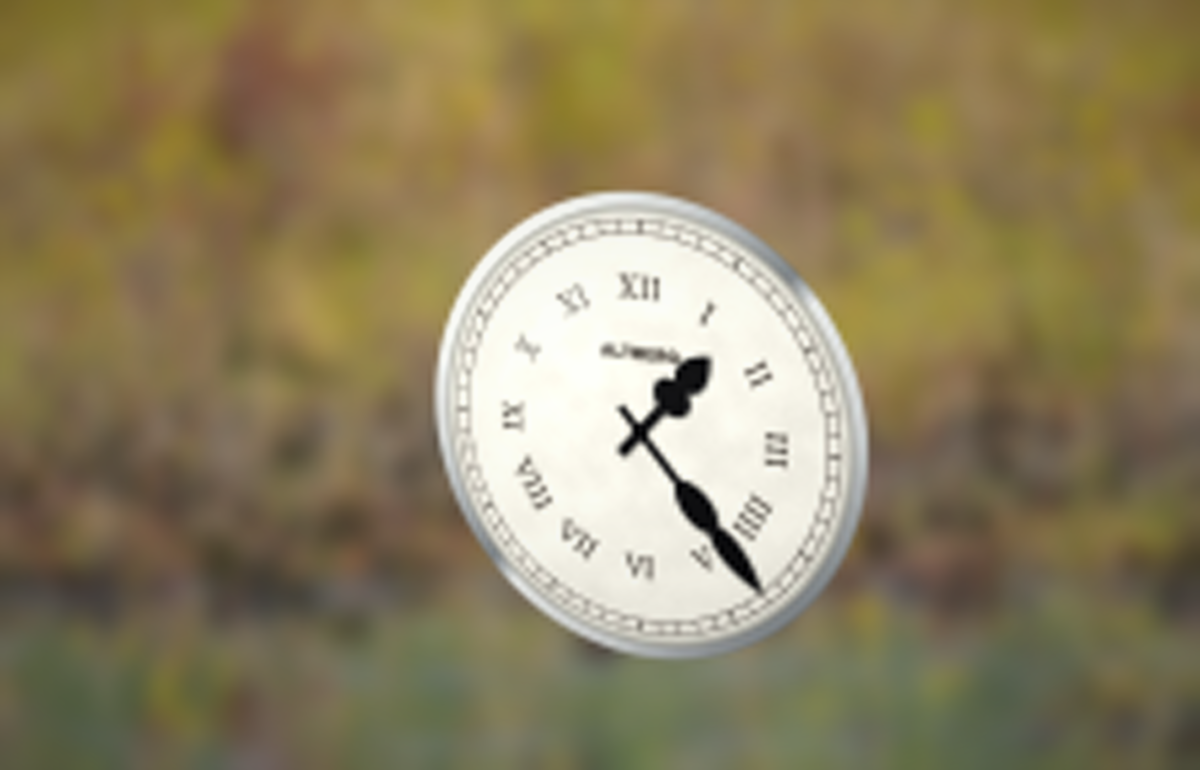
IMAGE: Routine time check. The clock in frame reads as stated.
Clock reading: 1:23
